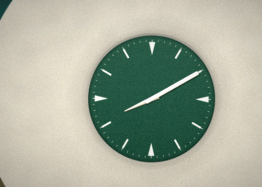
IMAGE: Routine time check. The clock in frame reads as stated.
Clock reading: 8:10
